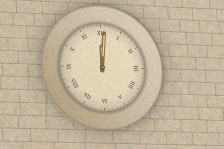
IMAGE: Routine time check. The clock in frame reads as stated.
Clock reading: 12:01
